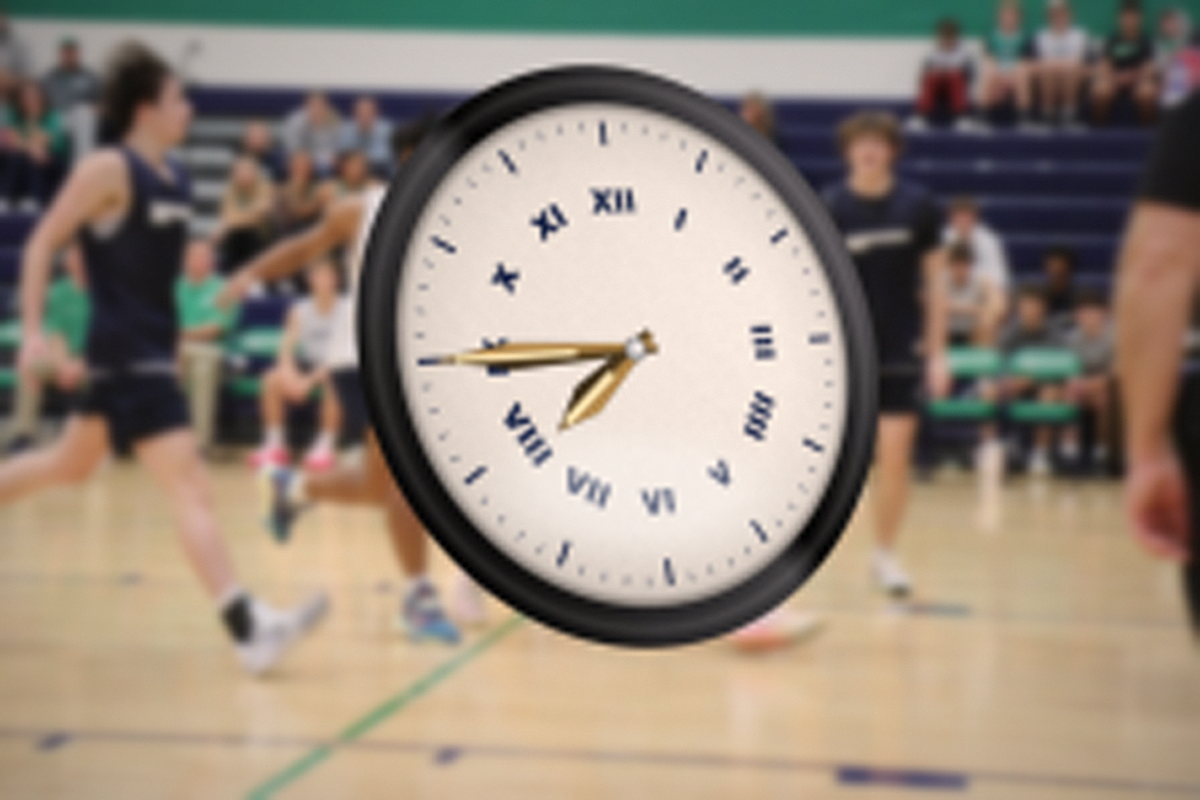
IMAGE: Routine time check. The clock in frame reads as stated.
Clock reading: 7:45
